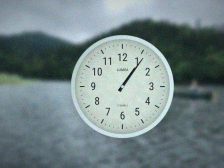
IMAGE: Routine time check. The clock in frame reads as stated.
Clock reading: 1:06
